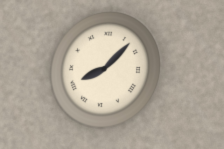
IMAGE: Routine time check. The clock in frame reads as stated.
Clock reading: 8:07
